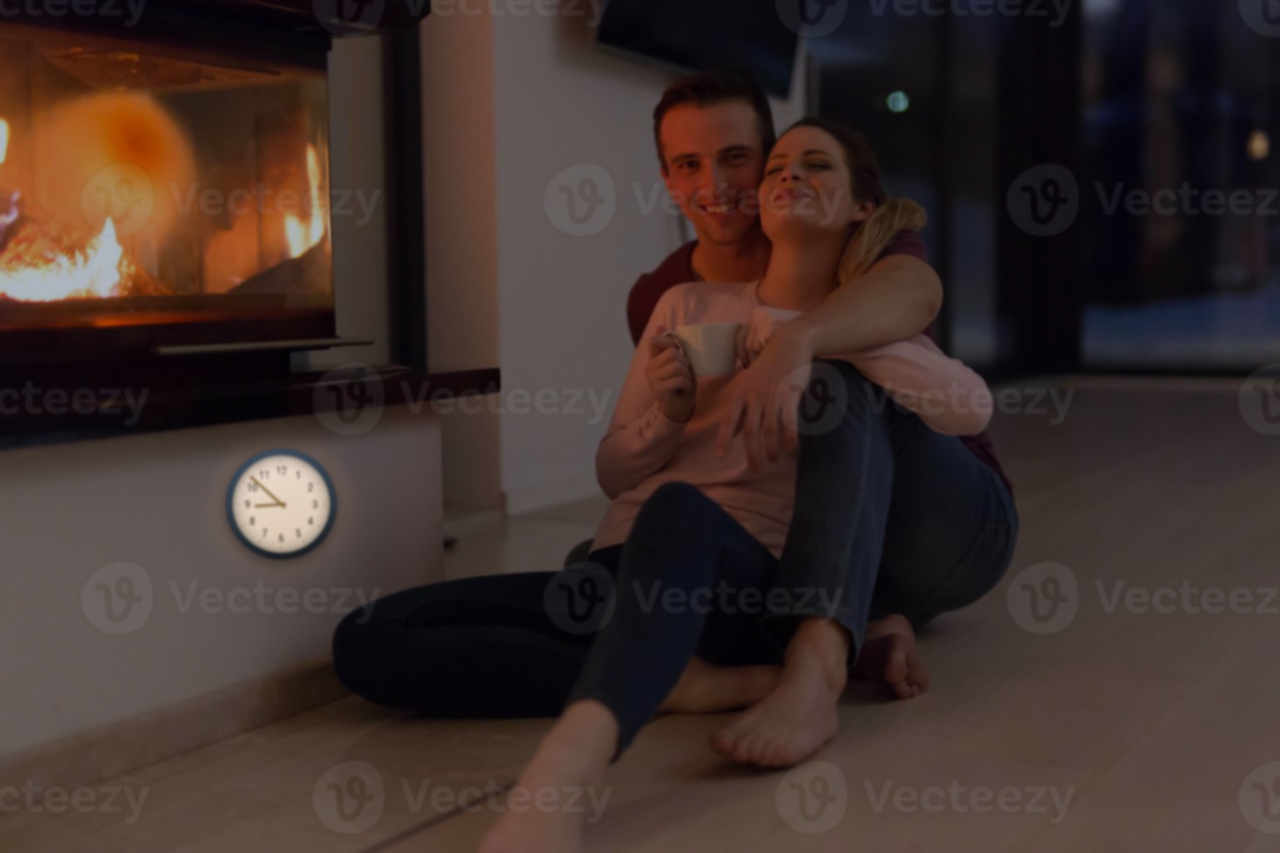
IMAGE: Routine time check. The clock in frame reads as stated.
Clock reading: 8:52
